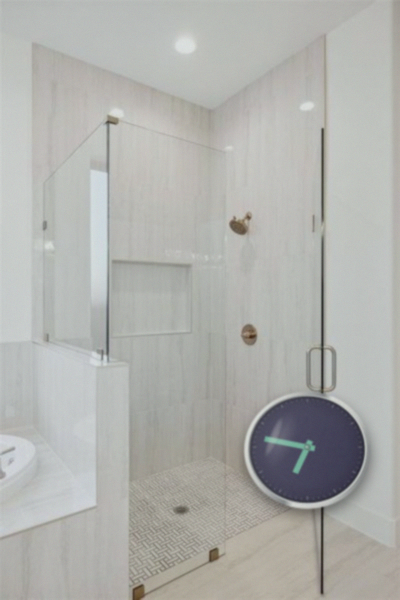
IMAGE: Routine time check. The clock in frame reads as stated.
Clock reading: 6:47
